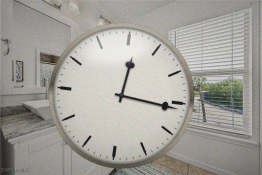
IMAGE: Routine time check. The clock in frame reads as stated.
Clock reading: 12:16
